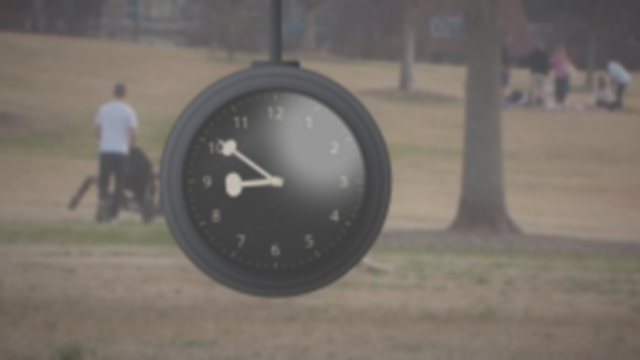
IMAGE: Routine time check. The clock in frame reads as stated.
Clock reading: 8:51
